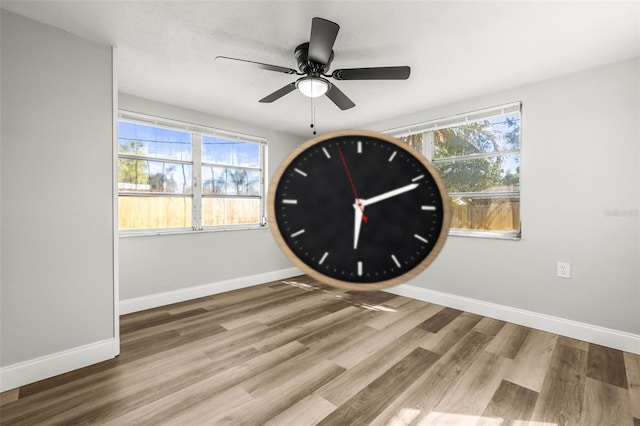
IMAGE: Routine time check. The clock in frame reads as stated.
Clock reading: 6:10:57
